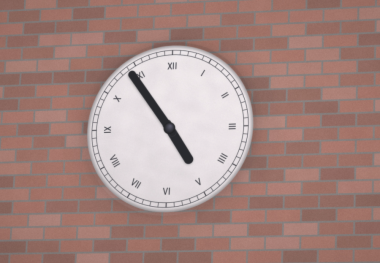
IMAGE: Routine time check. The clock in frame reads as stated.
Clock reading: 4:54
